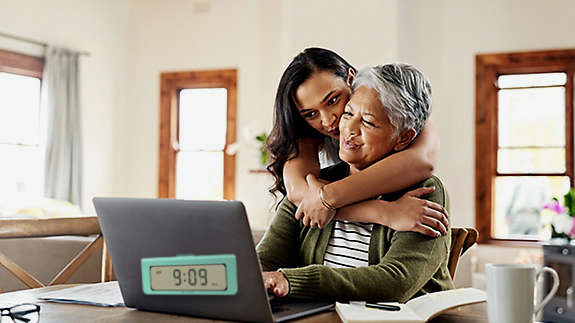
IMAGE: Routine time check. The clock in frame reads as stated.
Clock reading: 9:09
